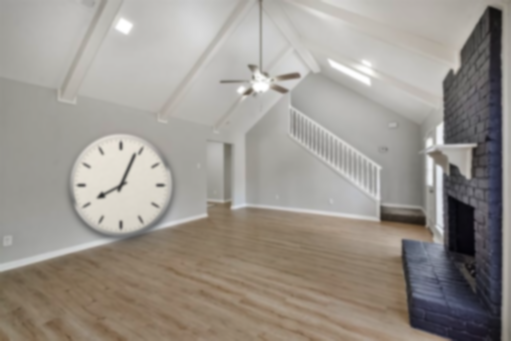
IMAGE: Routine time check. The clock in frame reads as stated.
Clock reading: 8:04
